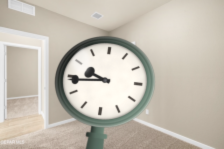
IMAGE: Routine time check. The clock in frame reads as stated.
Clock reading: 9:44
